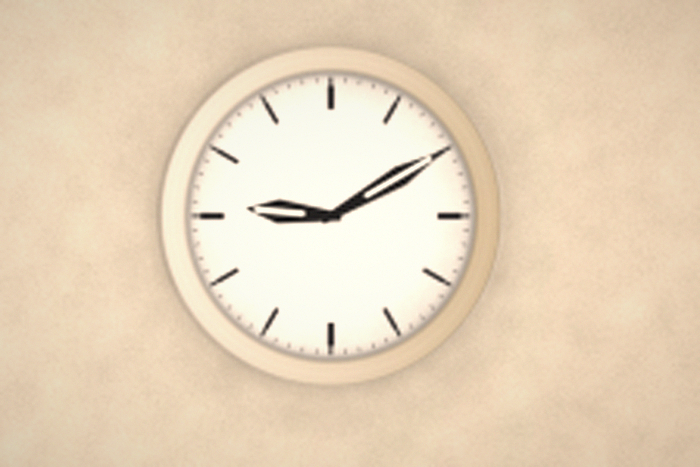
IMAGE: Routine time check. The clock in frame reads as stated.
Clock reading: 9:10
